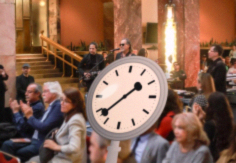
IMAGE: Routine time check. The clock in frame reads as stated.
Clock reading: 1:38
